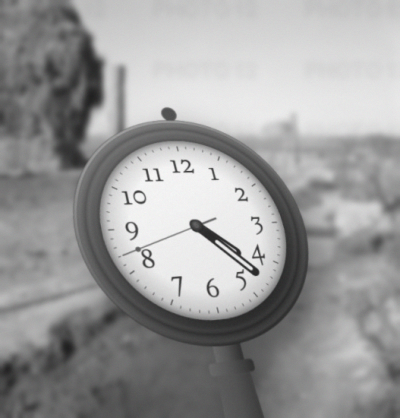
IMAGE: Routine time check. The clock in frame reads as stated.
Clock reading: 4:22:42
